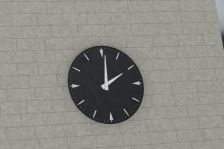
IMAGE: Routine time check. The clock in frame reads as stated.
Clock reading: 2:01
